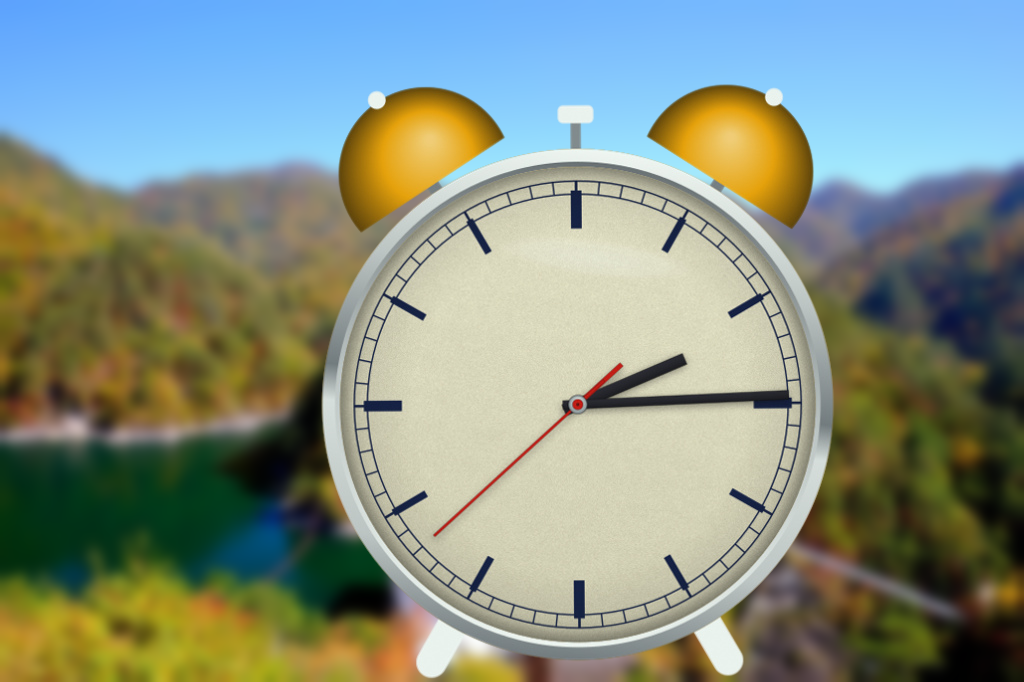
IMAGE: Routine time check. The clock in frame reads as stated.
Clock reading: 2:14:38
